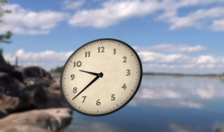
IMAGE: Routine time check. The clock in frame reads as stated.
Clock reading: 9:38
